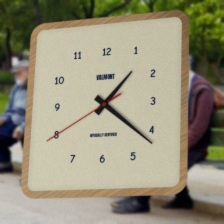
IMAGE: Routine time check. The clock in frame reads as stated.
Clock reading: 1:21:40
